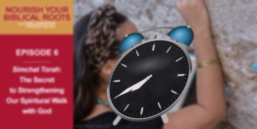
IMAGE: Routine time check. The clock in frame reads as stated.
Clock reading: 7:40
